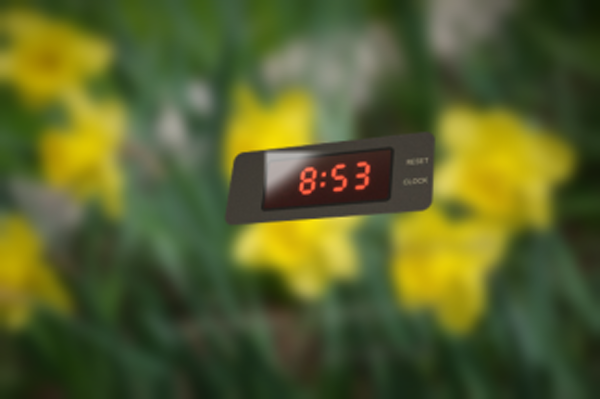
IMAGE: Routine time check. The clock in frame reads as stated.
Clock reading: 8:53
